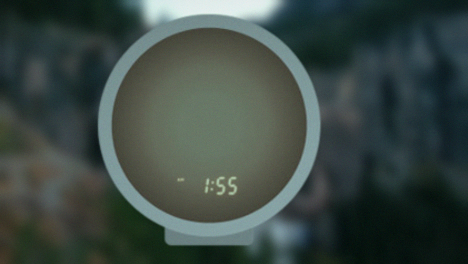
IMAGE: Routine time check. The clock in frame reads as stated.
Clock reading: 1:55
